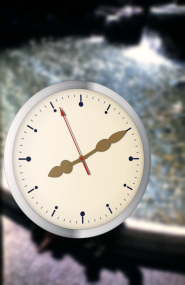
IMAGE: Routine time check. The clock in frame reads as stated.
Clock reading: 8:09:56
